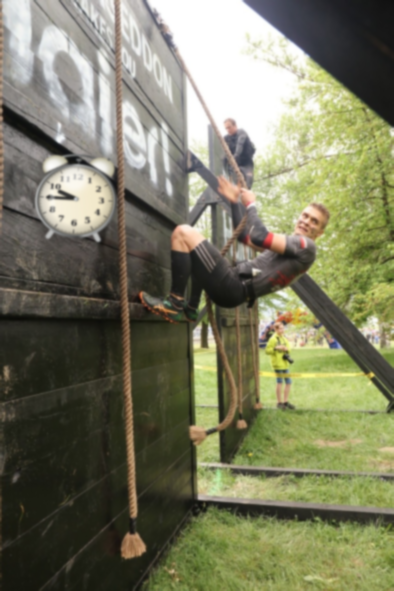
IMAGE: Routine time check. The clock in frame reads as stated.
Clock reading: 9:45
